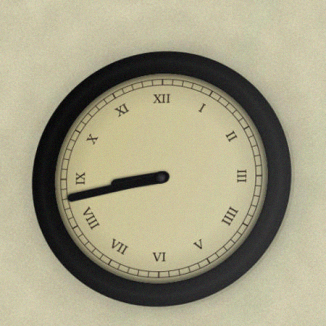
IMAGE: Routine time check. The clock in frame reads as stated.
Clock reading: 8:43
